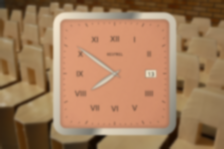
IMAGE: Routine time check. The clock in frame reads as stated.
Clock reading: 7:51
